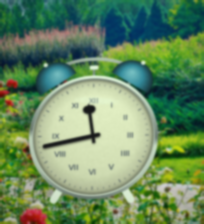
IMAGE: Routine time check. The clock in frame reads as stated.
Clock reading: 11:43
